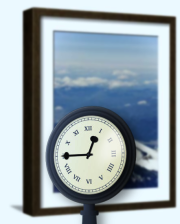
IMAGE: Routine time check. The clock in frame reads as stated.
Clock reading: 12:45
